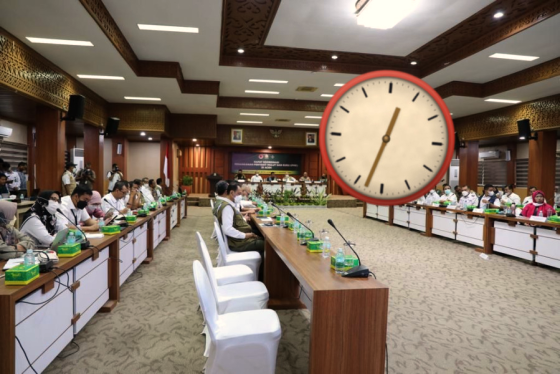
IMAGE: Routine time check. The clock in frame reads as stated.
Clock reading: 12:33
